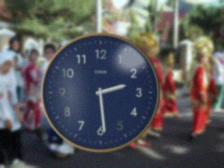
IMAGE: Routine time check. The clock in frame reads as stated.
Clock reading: 2:29
